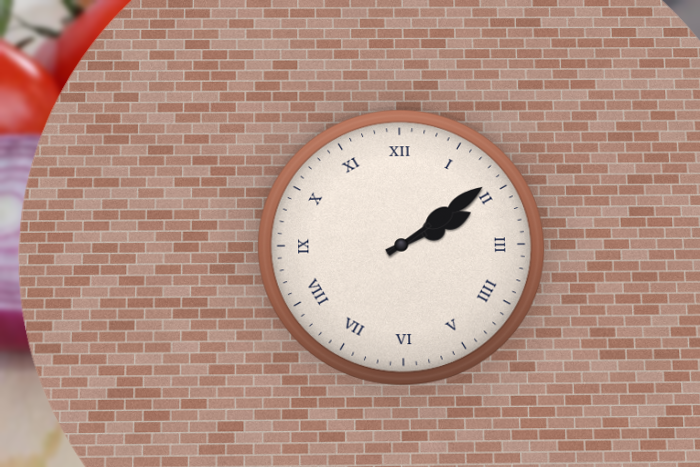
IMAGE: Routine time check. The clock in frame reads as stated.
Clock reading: 2:09
